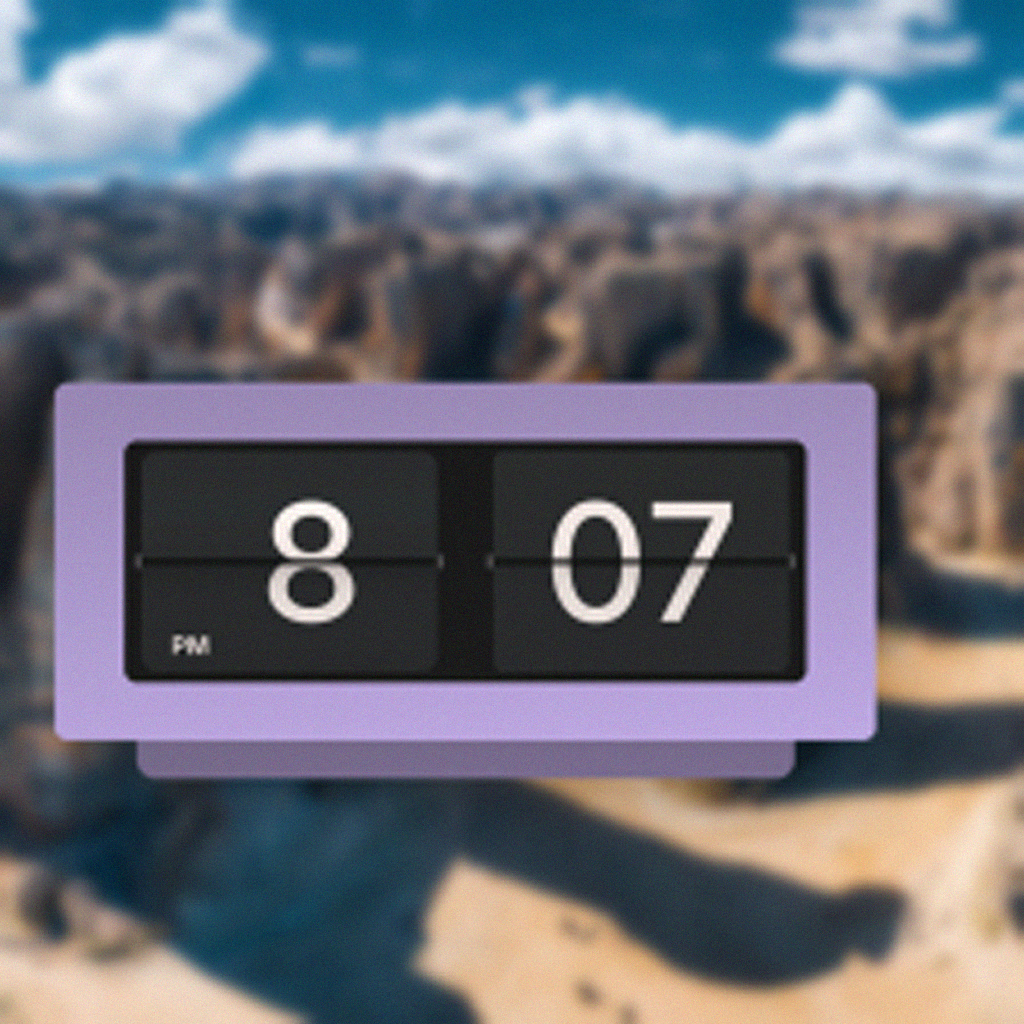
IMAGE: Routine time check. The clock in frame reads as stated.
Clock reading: 8:07
